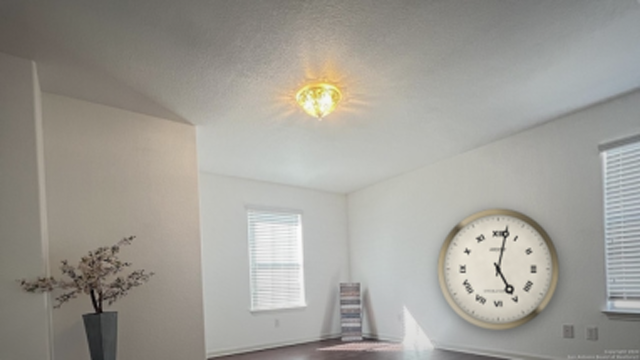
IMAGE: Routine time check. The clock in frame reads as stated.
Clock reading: 5:02
